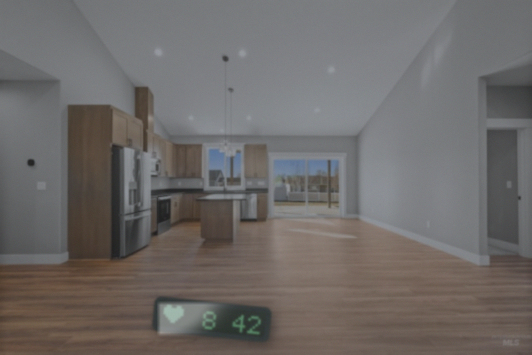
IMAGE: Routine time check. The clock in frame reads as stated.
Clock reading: 8:42
